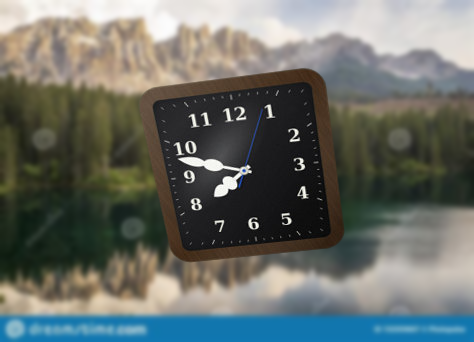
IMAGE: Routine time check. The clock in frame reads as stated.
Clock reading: 7:48:04
